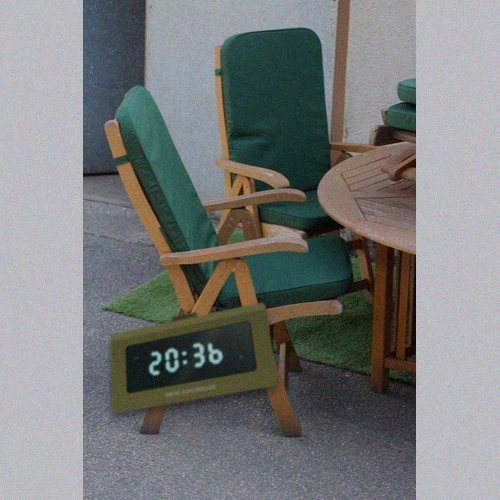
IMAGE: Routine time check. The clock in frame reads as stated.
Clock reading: 20:36
